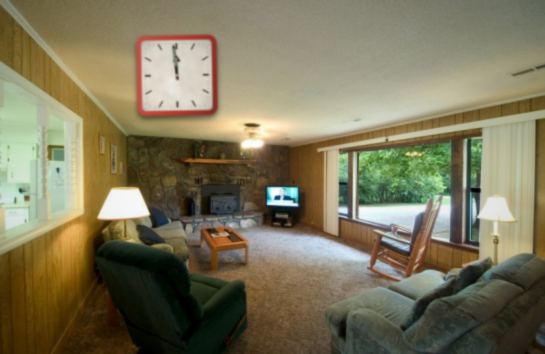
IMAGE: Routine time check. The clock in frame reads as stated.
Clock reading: 11:59
